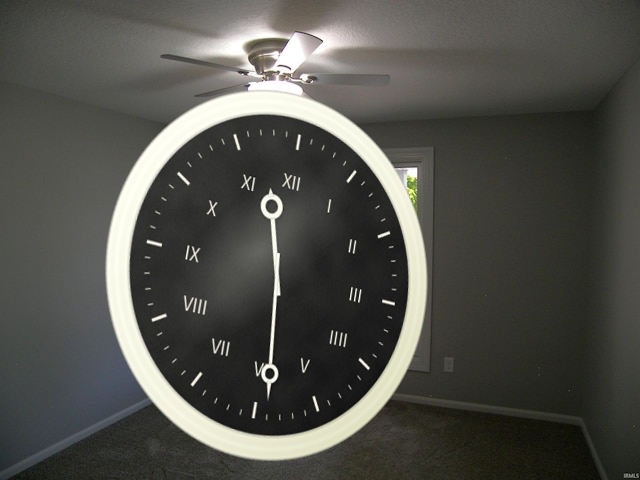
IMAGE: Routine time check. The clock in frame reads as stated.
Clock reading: 11:29
